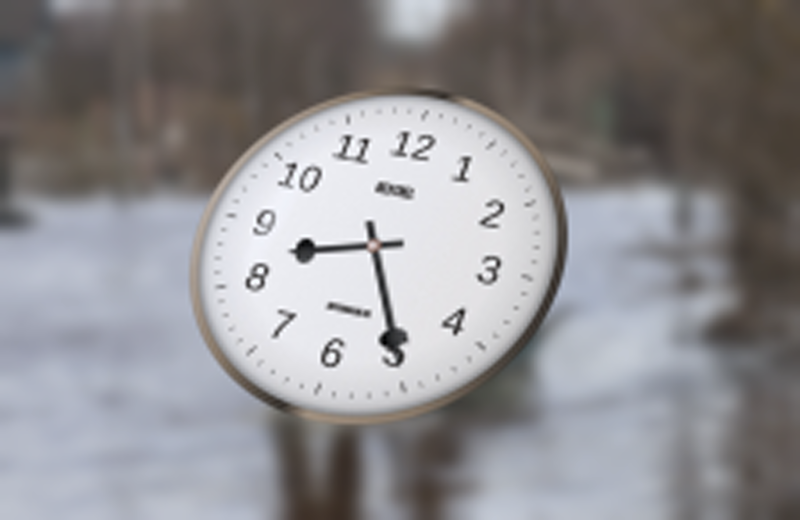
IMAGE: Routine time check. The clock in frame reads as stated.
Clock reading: 8:25
